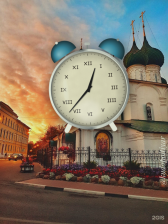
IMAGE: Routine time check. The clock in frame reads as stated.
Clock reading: 12:37
